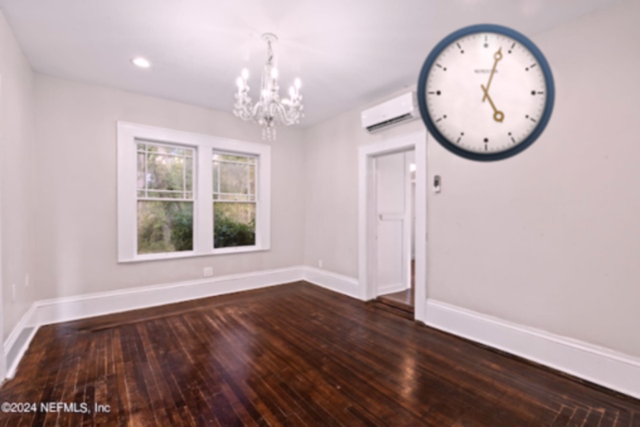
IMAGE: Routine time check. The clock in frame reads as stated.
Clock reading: 5:03
